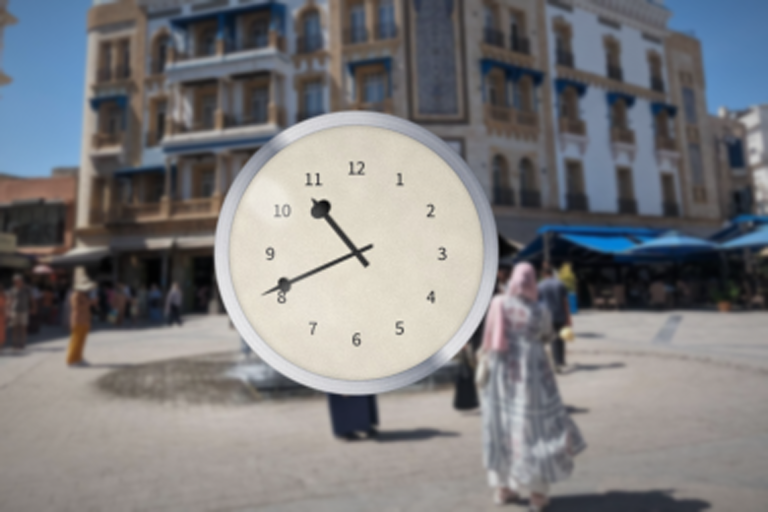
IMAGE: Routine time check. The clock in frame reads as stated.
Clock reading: 10:41
